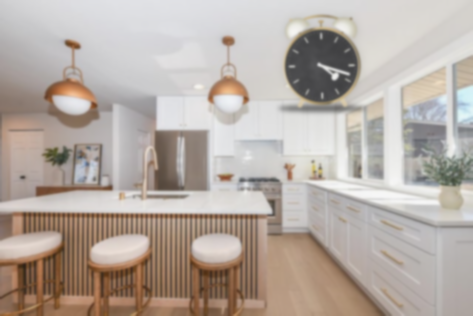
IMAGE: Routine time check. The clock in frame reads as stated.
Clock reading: 4:18
